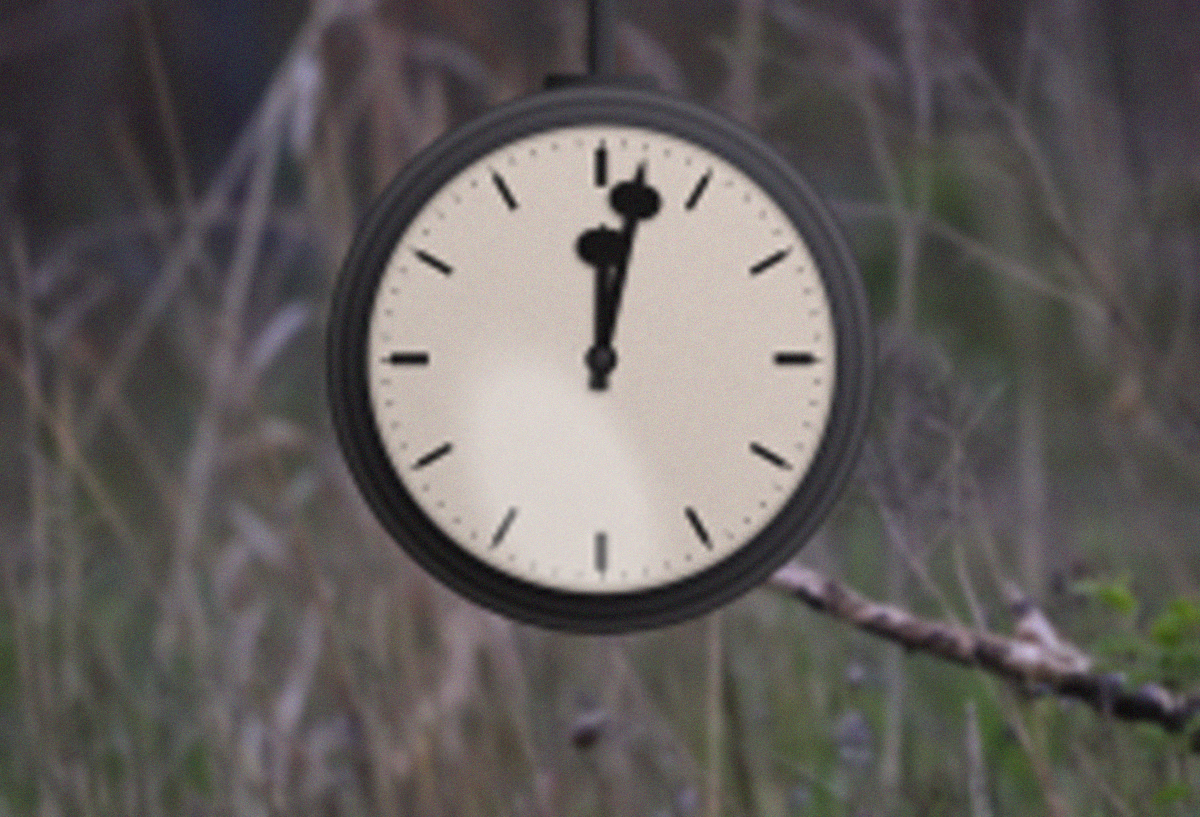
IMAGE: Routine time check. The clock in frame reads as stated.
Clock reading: 12:02
